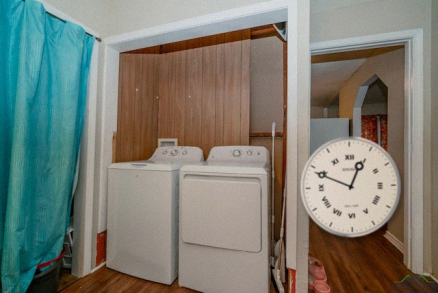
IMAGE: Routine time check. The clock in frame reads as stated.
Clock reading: 12:49
